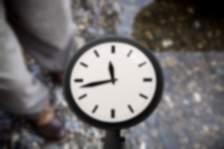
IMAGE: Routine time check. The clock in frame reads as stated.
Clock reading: 11:43
